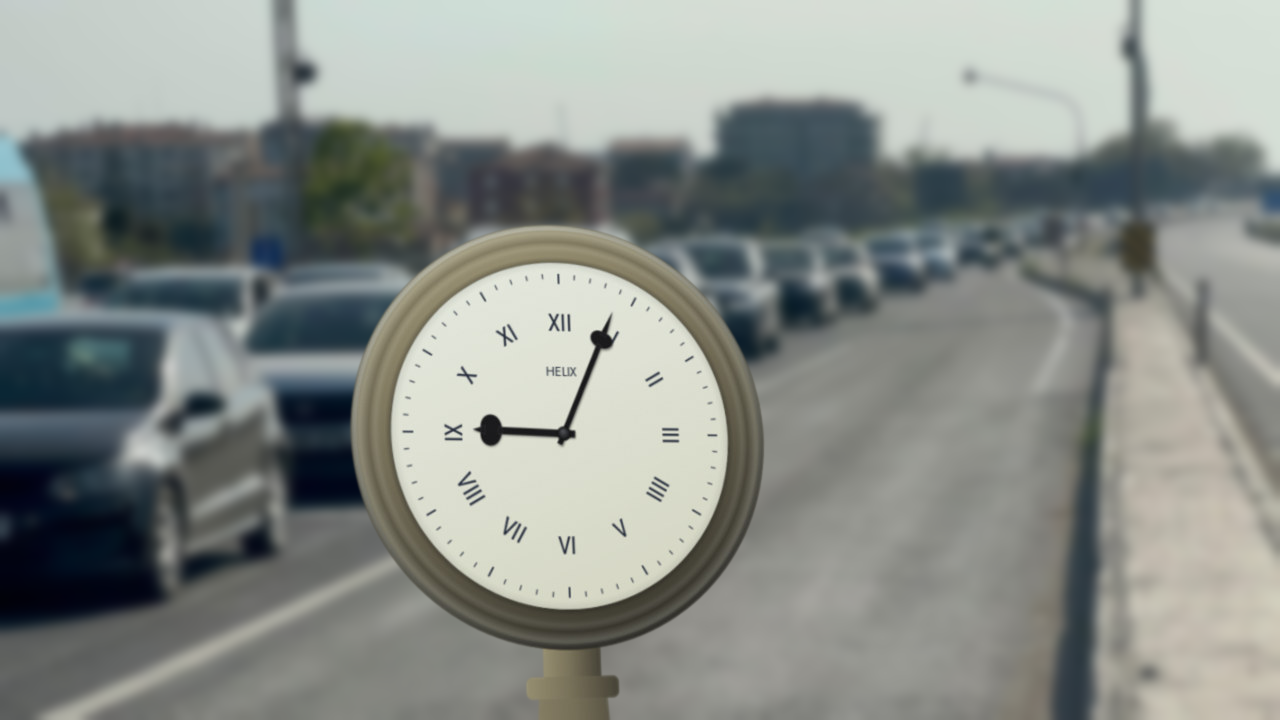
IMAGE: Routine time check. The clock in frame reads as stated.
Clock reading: 9:04
